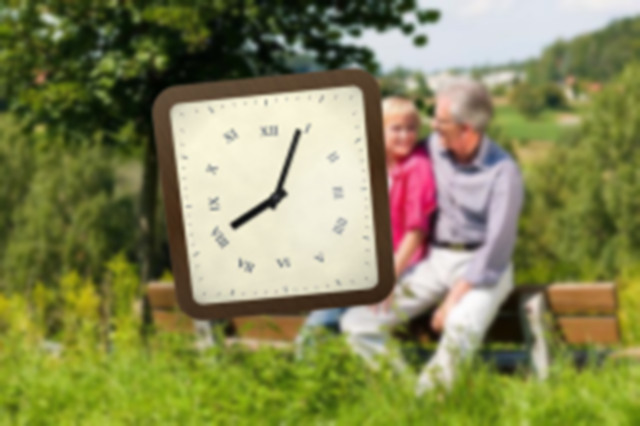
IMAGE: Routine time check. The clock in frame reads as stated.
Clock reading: 8:04
